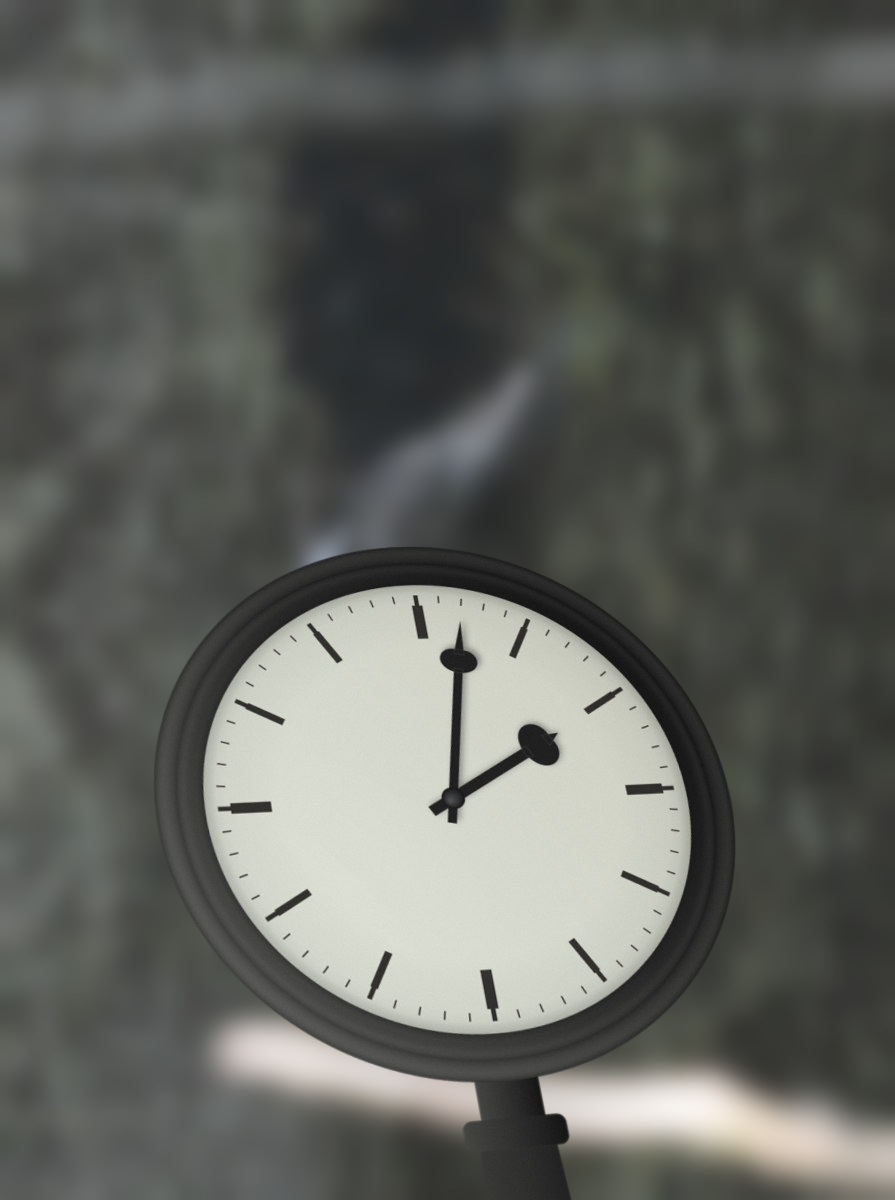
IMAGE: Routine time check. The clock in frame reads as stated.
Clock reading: 2:02
